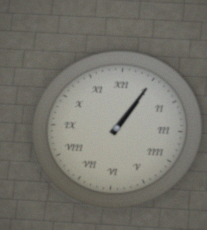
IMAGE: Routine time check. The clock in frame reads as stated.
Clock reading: 1:05
